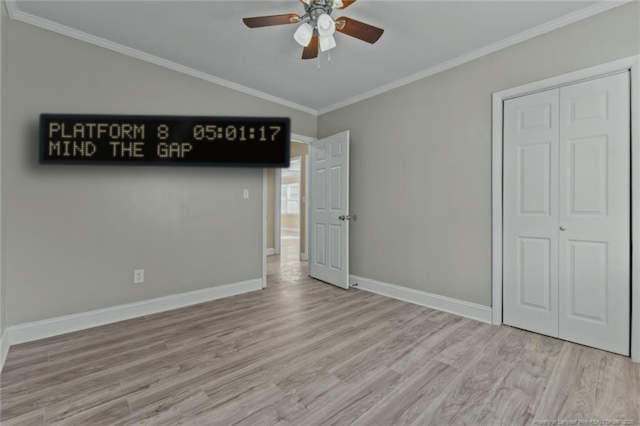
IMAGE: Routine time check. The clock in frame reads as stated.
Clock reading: 5:01:17
